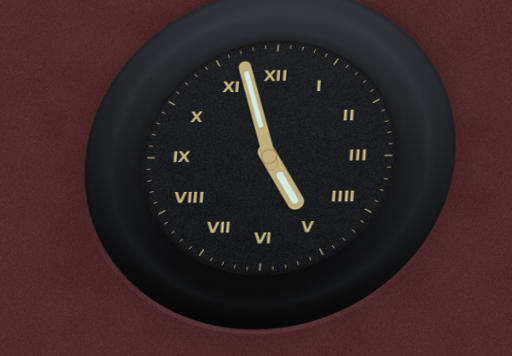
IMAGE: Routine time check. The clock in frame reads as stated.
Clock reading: 4:57
